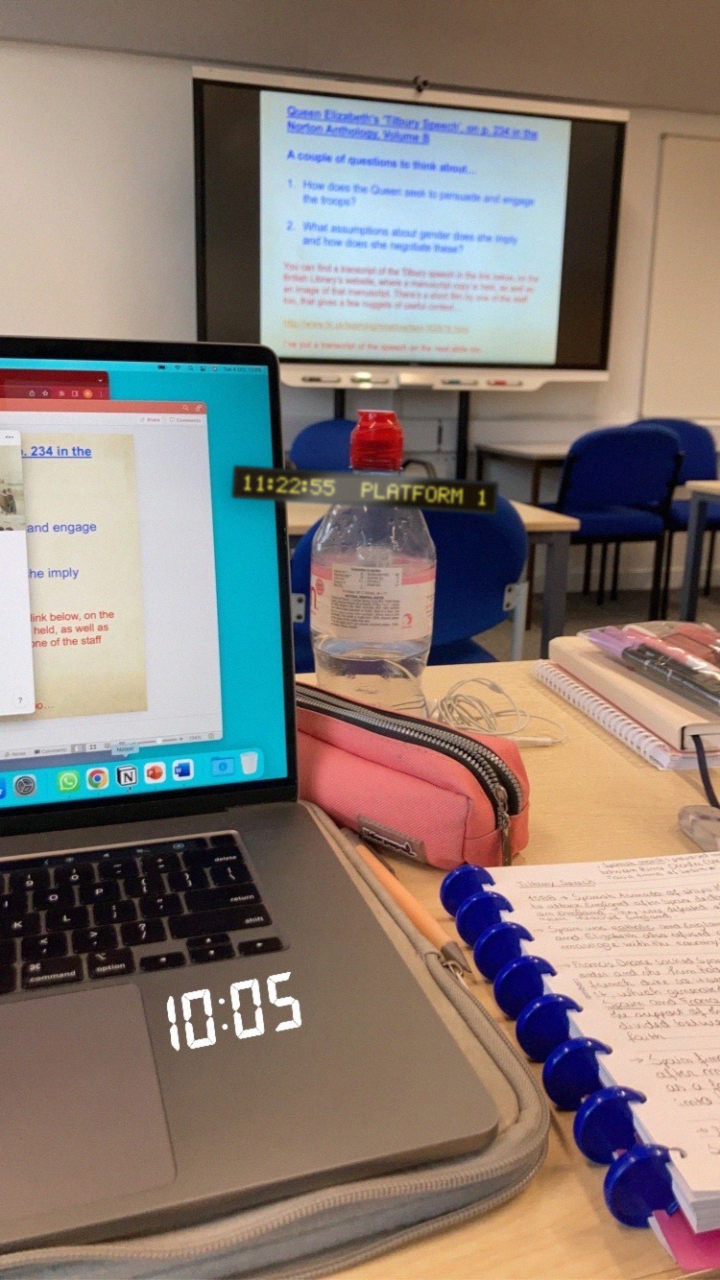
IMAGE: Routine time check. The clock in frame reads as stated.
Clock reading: 11:22:55
